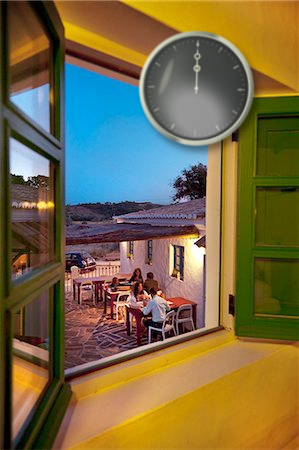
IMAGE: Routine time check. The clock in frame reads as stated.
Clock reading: 12:00
